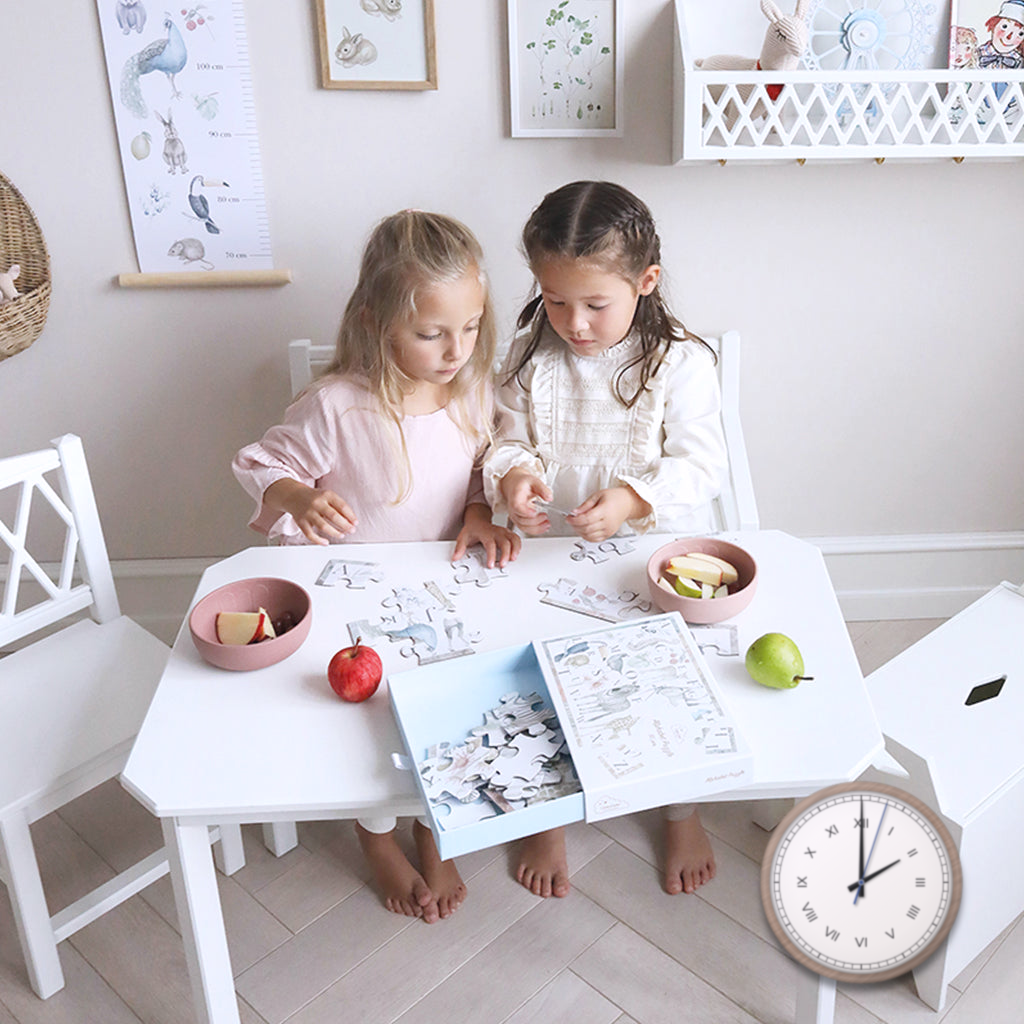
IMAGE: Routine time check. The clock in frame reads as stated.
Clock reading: 2:00:03
